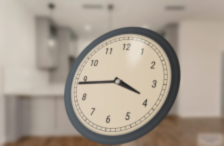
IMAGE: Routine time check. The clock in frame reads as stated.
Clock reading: 3:44
